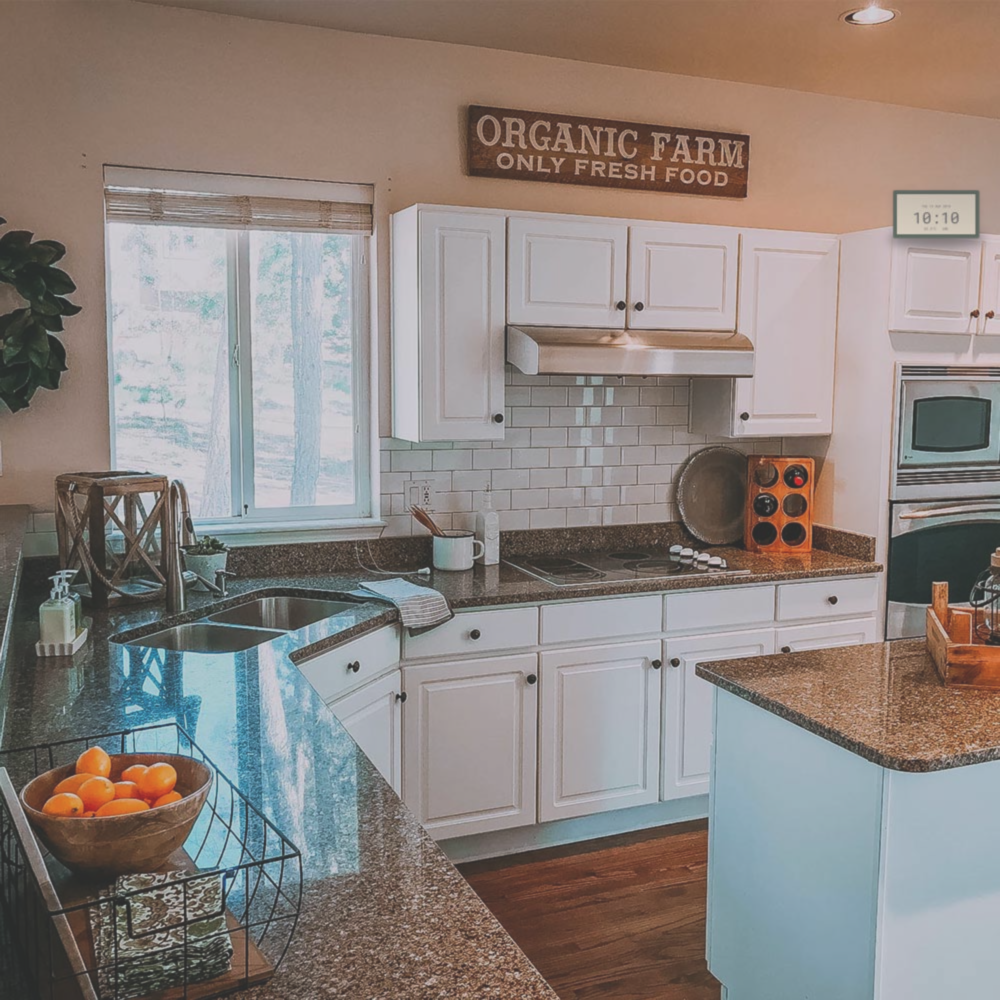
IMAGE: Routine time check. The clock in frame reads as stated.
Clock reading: 10:10
